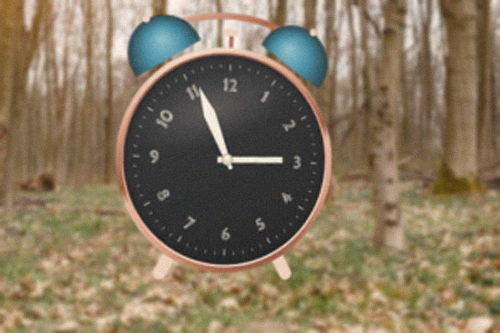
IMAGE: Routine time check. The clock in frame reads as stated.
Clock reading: 2:56
